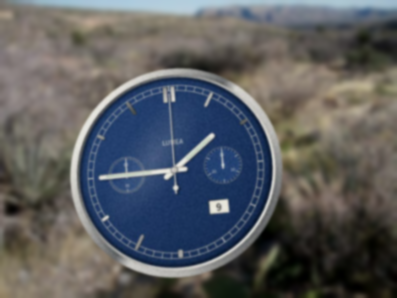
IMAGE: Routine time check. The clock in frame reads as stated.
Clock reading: 1:45
